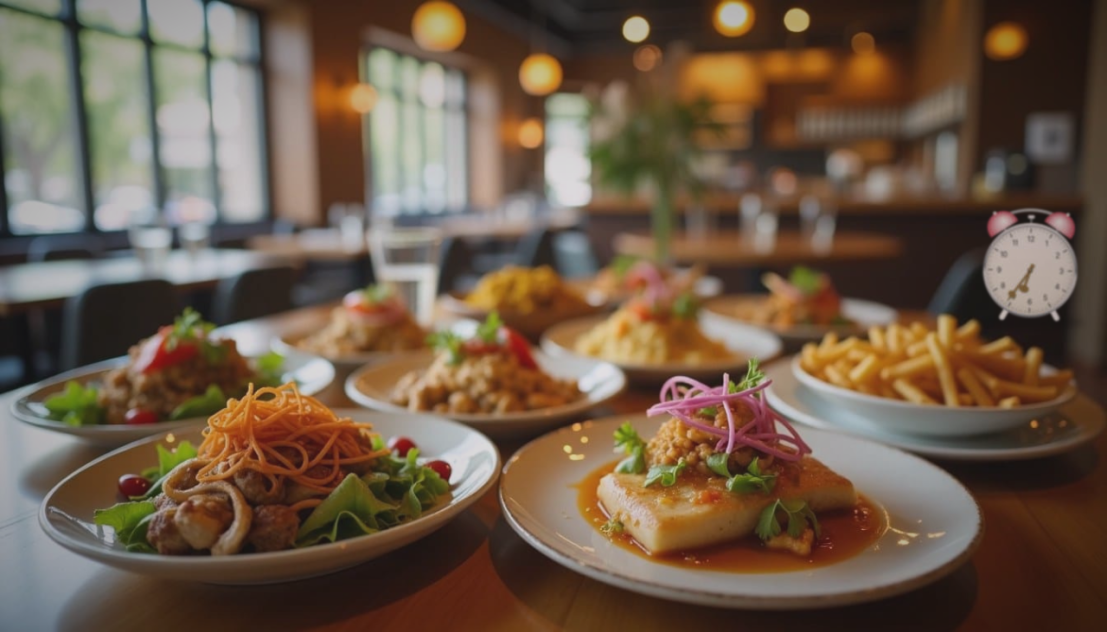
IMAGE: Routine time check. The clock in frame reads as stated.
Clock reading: 6:36
